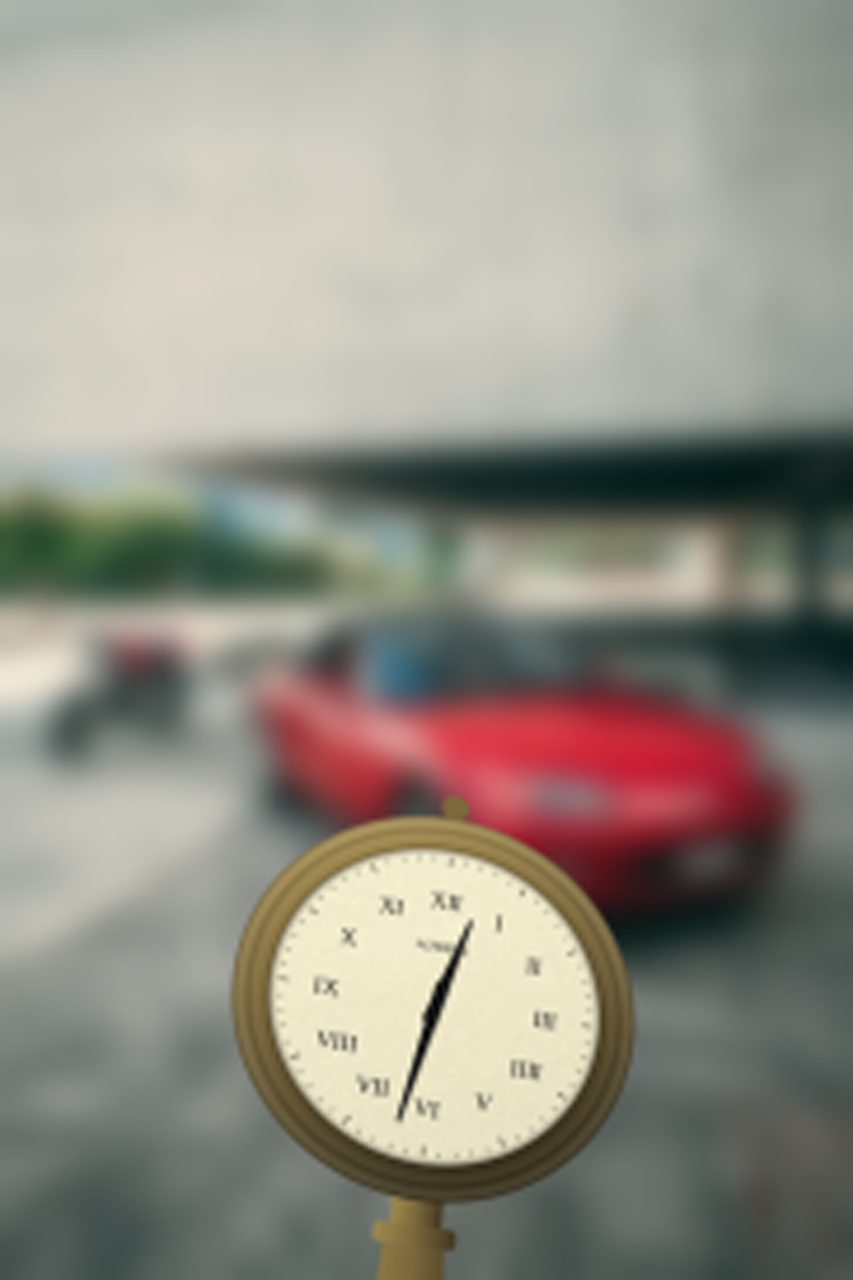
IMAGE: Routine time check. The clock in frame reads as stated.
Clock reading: 12:32
